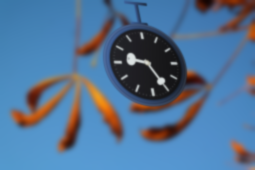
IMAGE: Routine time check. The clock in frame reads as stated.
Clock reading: 9:25
